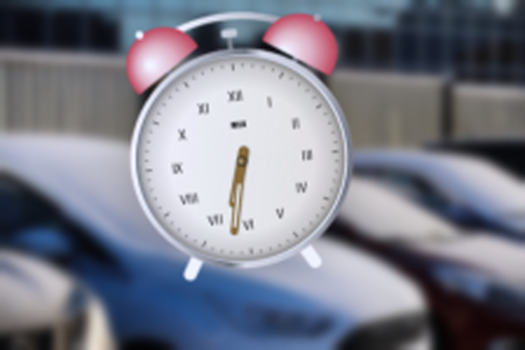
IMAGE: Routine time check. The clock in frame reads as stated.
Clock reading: 6:32
